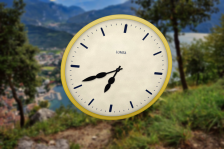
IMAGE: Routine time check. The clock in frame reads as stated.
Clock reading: 6:41
